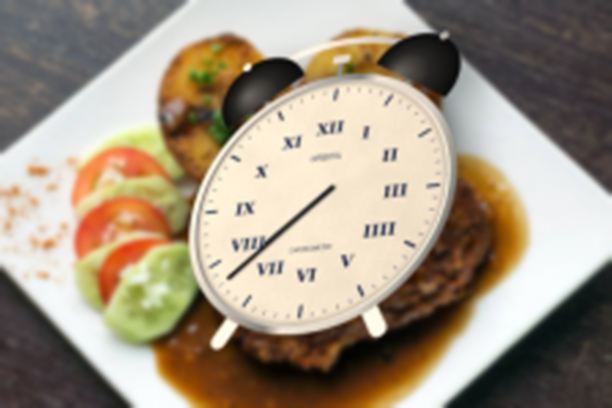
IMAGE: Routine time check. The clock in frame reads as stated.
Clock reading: 7:38
